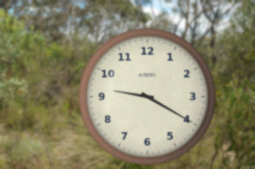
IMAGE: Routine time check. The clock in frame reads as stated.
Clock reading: 9:20
